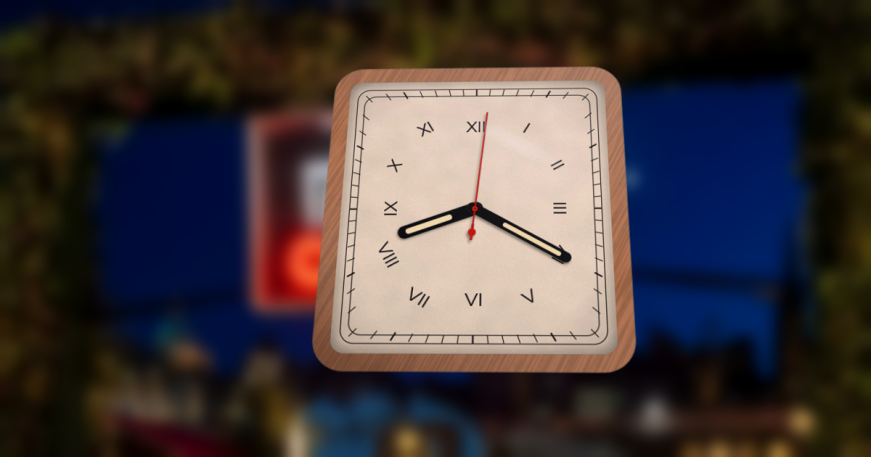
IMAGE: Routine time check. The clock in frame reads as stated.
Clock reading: 8:20:01
